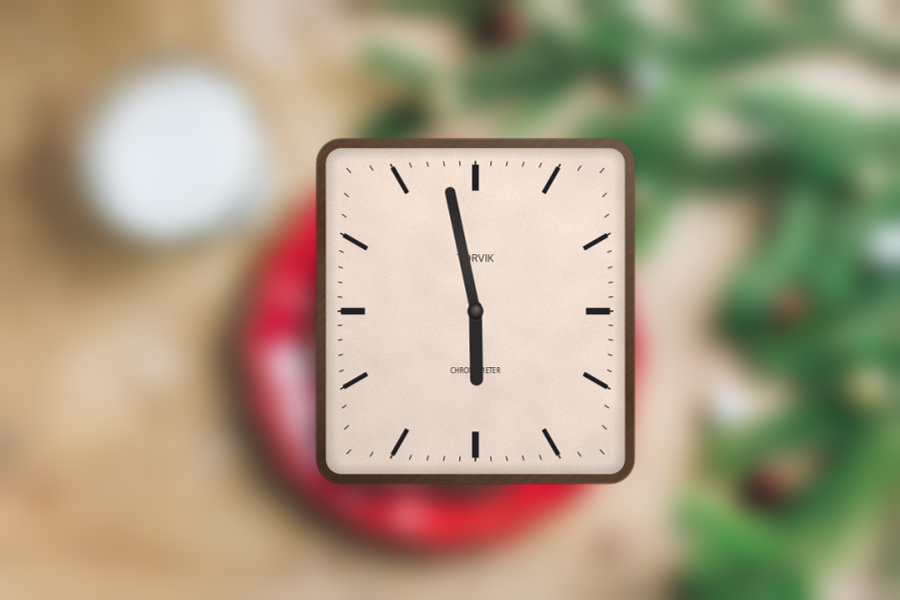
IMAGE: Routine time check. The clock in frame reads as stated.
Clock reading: 5:58
